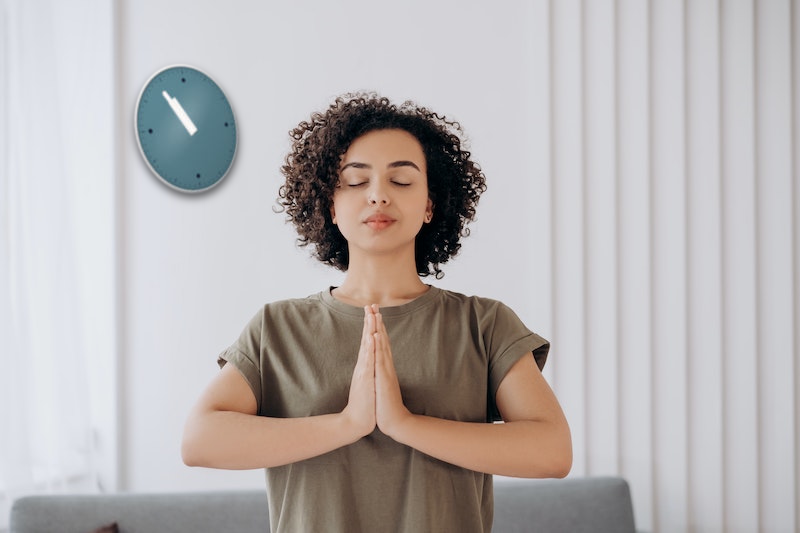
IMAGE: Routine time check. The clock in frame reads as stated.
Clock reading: 10:54
